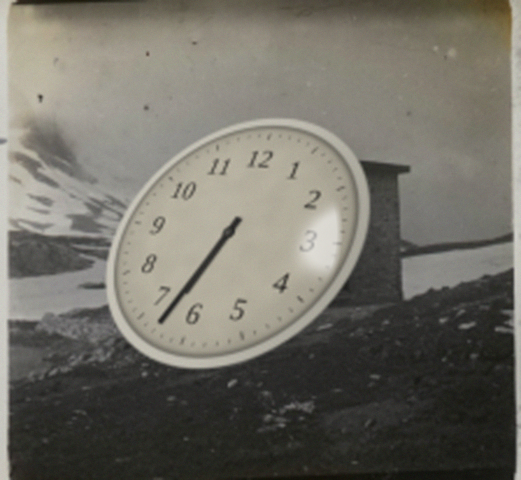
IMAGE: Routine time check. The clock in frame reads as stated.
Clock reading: 6:33
